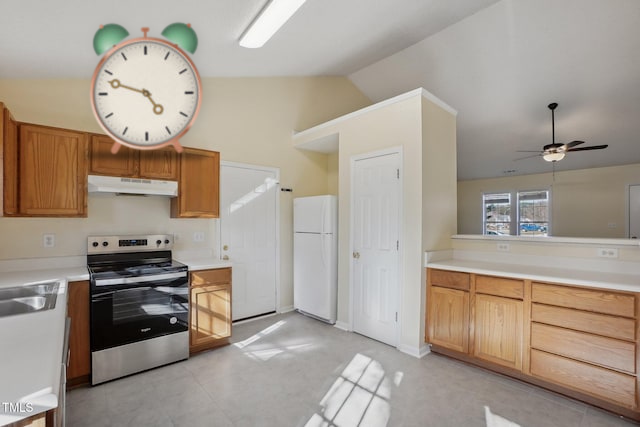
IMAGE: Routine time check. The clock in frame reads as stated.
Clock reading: 4:48
